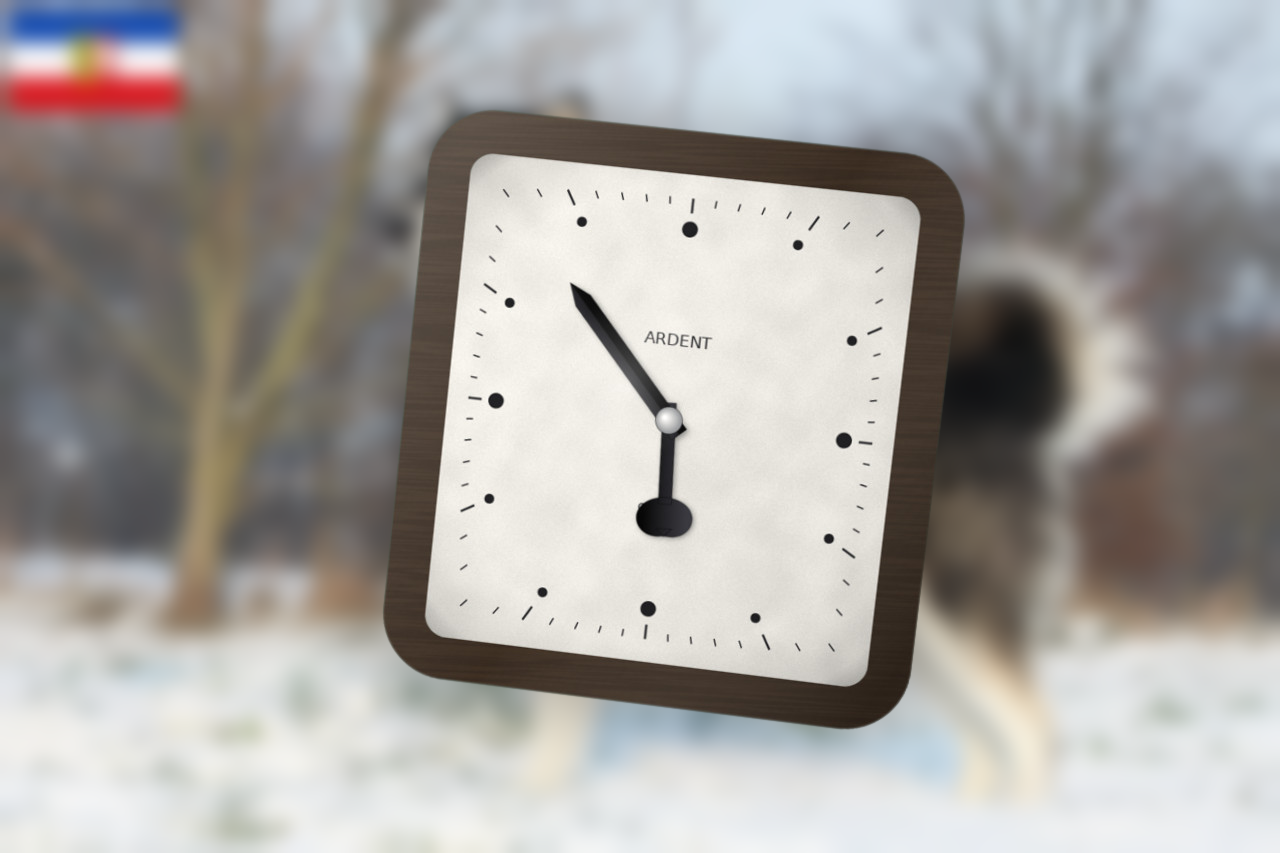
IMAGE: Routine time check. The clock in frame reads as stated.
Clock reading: 5:53
